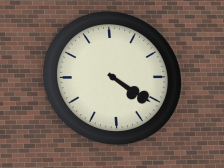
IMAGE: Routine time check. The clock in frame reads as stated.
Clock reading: 4:21
